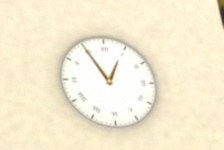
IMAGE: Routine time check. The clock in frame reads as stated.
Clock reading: 12:55
